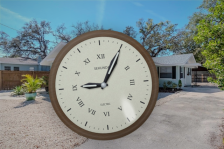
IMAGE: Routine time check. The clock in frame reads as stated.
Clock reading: 9:05
